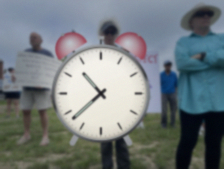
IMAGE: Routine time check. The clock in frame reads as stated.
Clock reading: 10:38
